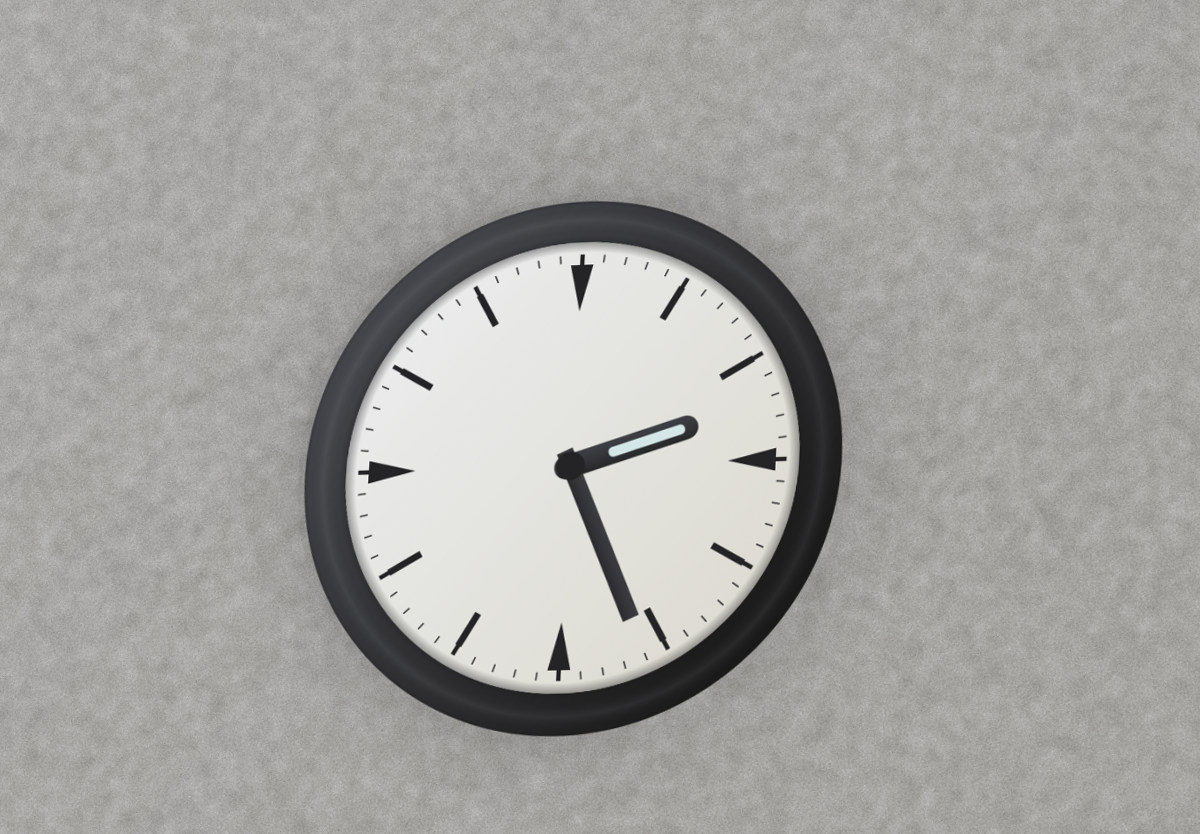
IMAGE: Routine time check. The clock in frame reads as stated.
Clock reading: 2:26
